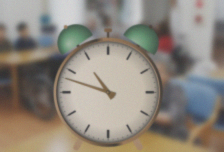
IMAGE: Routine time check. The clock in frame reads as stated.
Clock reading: 10:48
